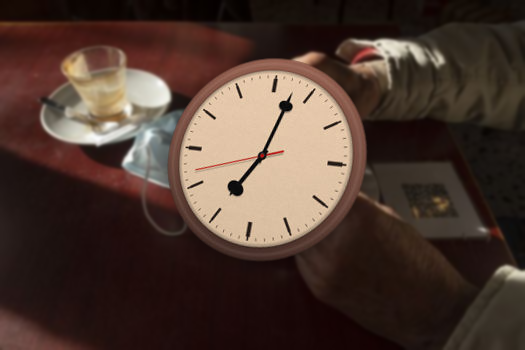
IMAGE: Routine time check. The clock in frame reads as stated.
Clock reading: 7:02:42
